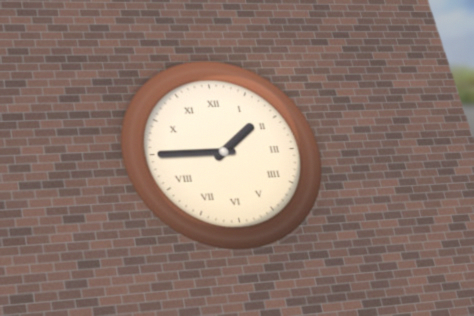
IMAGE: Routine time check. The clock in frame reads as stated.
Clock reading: 1:45
